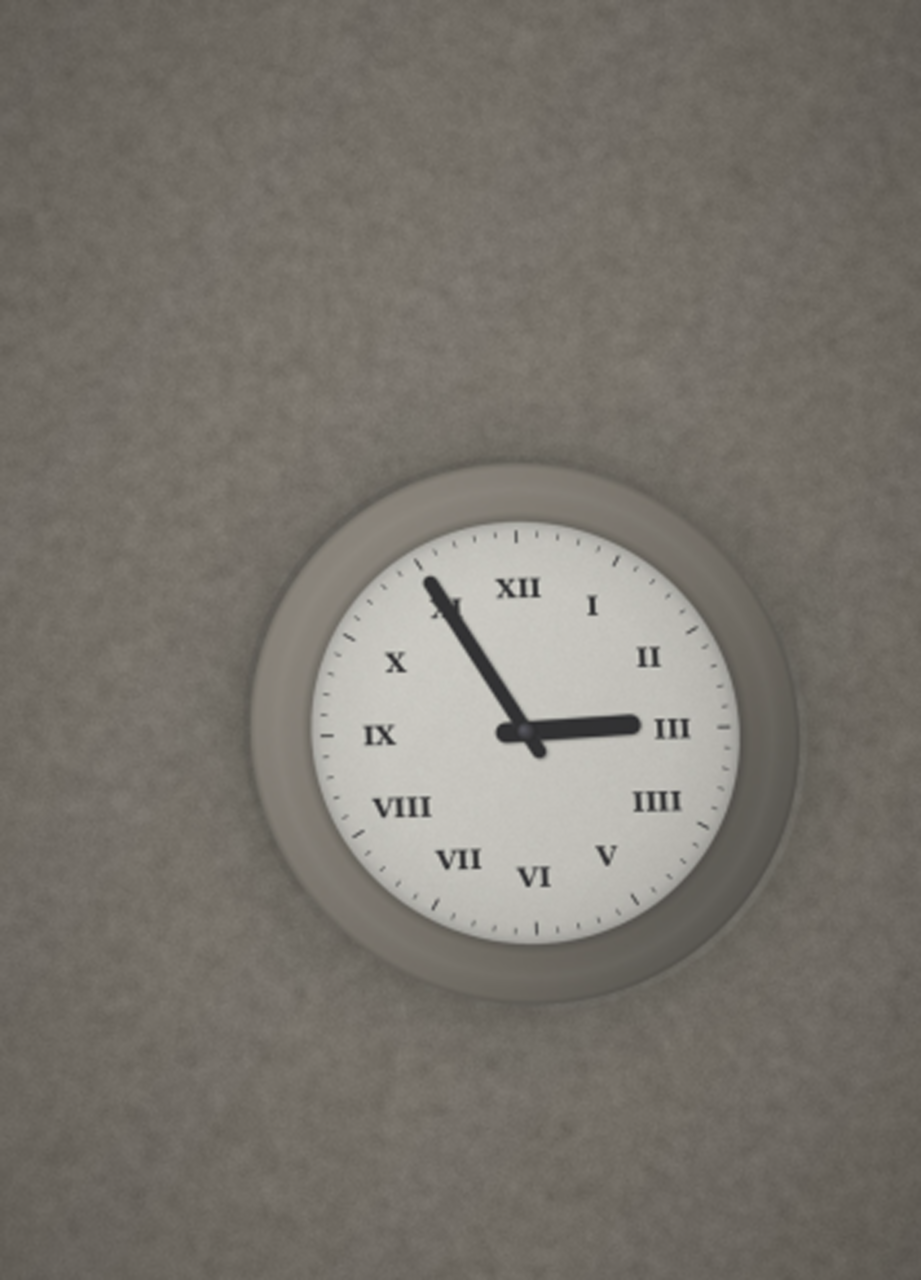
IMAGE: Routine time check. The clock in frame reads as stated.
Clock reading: 2:55
